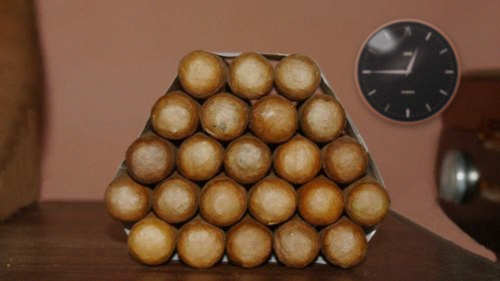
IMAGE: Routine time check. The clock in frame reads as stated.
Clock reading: 12:45
